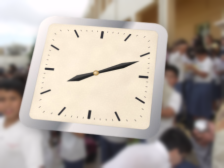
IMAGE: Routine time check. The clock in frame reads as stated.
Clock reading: 8:11
